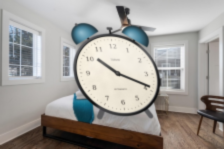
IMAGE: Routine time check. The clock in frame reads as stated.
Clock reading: 10:19
